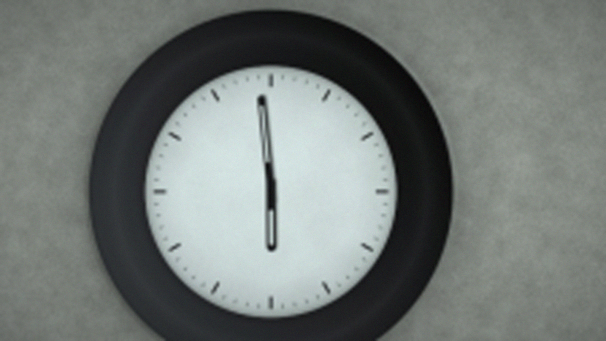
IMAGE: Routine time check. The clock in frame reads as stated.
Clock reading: 5:59
